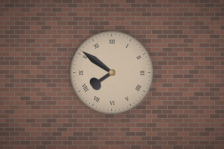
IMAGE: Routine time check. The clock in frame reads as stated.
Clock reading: 7:51
